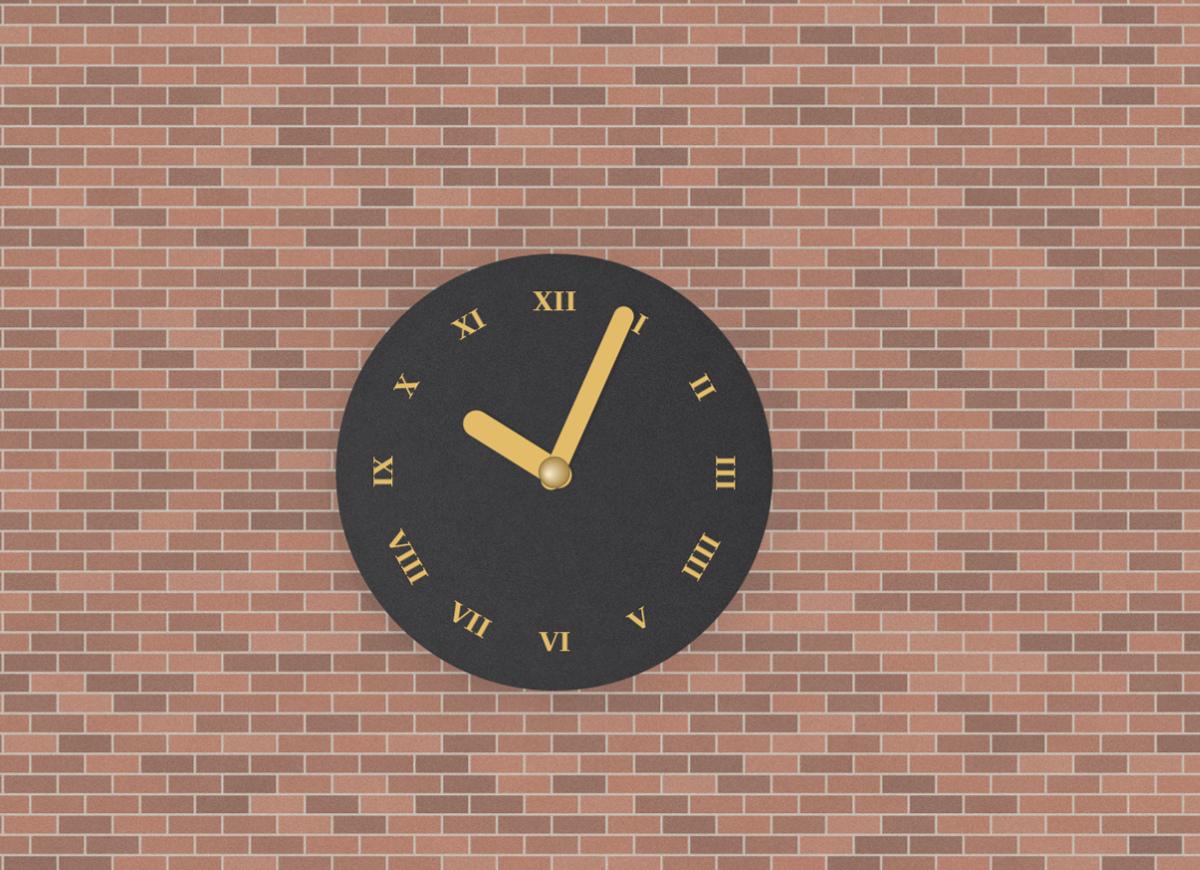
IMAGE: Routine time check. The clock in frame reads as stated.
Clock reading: 10:04
